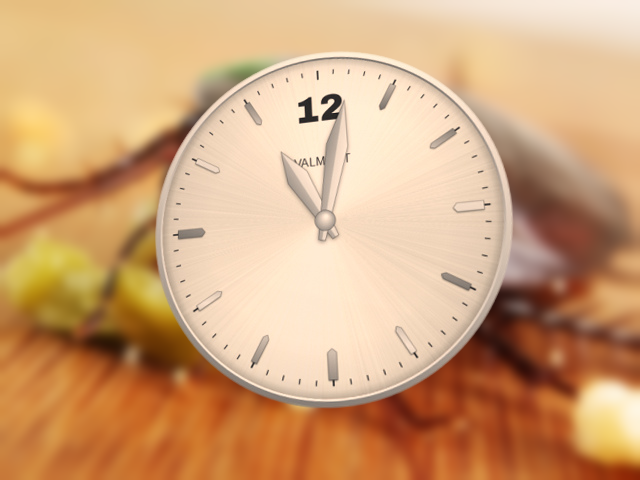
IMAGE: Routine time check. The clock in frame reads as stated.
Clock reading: 11:02
